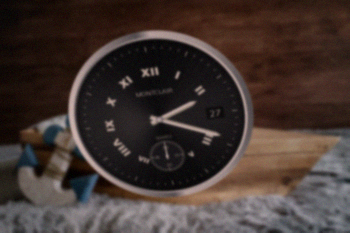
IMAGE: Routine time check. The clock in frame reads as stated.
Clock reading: 2:19
